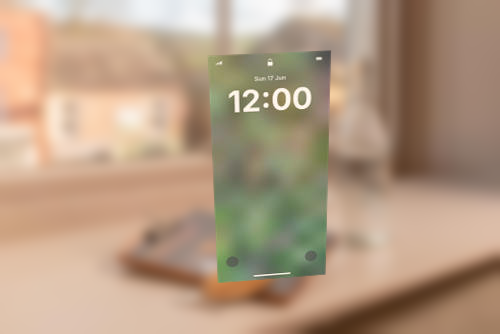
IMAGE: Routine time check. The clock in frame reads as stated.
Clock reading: 12:00
